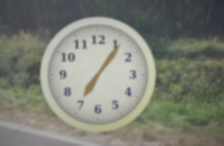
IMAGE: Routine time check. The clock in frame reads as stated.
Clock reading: 7:06
